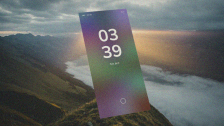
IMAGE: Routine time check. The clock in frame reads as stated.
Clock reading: 3:39
